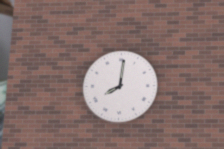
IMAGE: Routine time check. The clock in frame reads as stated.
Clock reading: 8:01
